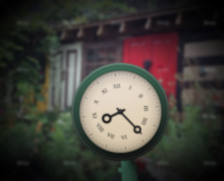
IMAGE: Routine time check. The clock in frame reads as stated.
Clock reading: 8:24
